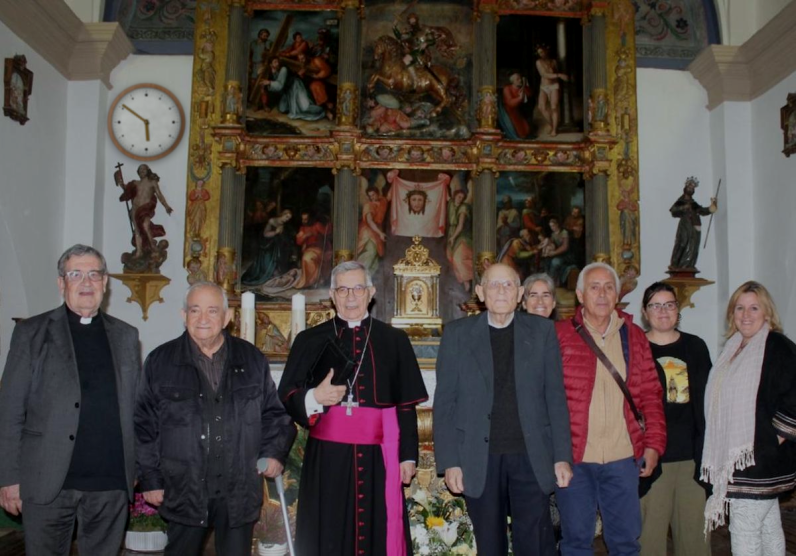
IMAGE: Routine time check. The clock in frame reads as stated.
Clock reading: 5:51
